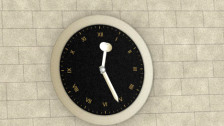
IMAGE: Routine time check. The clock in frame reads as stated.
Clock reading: 12:26
